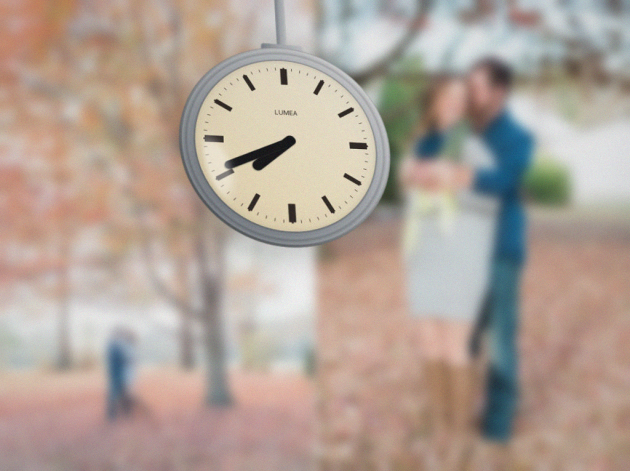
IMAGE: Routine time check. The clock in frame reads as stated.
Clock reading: 7:41
